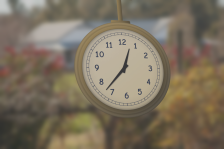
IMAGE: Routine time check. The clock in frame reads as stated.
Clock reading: 12:37
